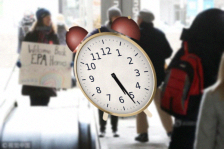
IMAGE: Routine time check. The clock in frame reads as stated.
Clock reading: 5:26
